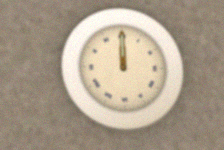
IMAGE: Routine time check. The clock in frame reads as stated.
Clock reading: 12:00
